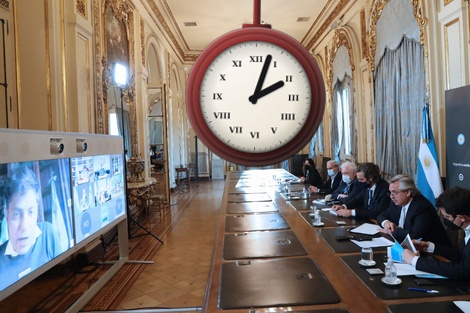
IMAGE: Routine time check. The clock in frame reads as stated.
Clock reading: 2:03
